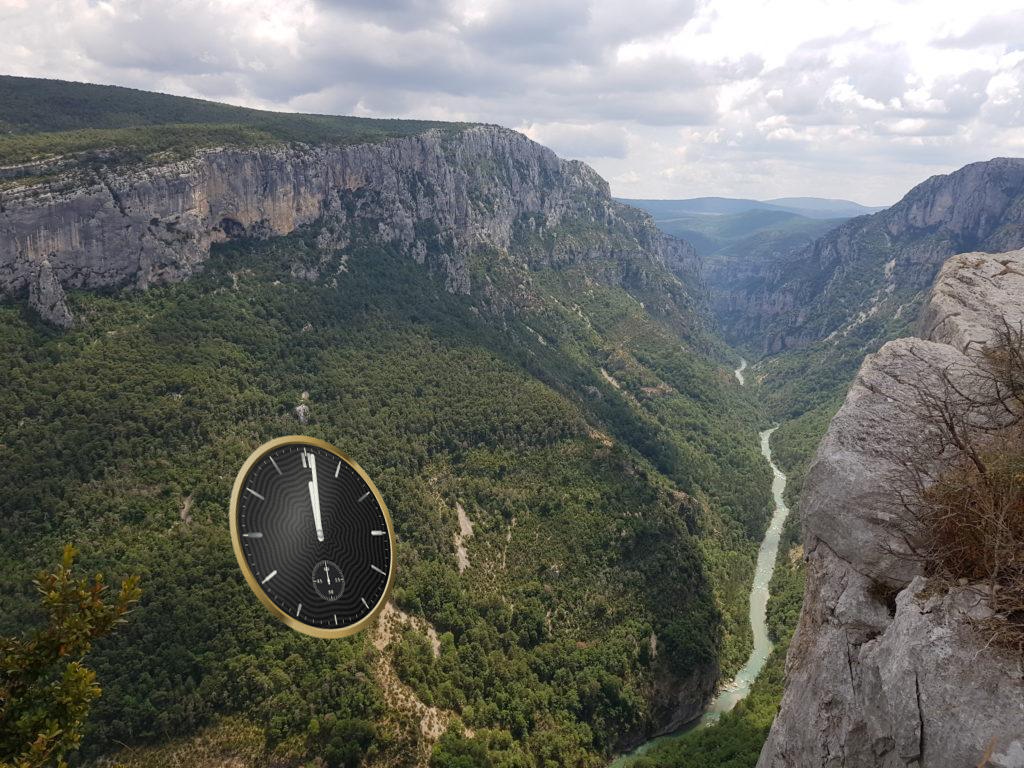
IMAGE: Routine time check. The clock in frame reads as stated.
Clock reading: 12:01
